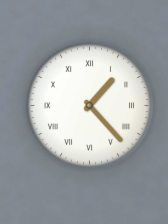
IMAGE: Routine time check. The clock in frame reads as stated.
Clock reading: 1:23
